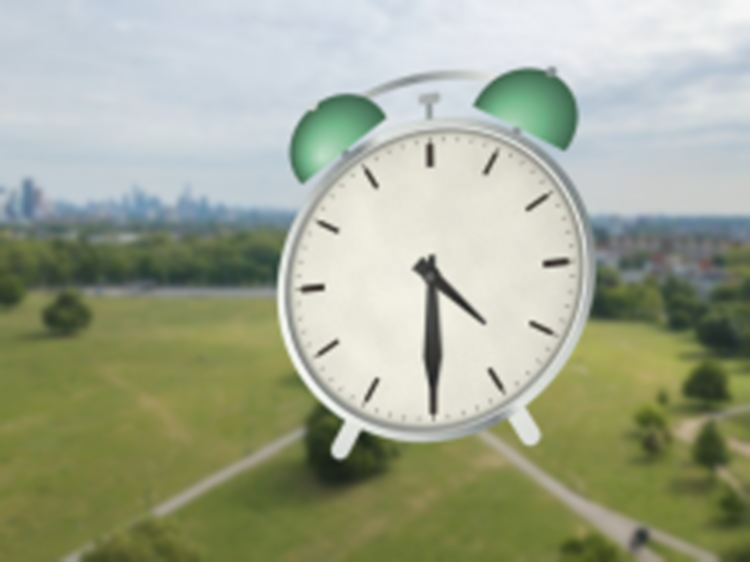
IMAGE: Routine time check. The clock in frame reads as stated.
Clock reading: 4:30
